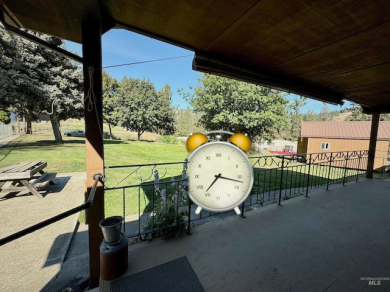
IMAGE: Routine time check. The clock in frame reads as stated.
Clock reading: 7:17
